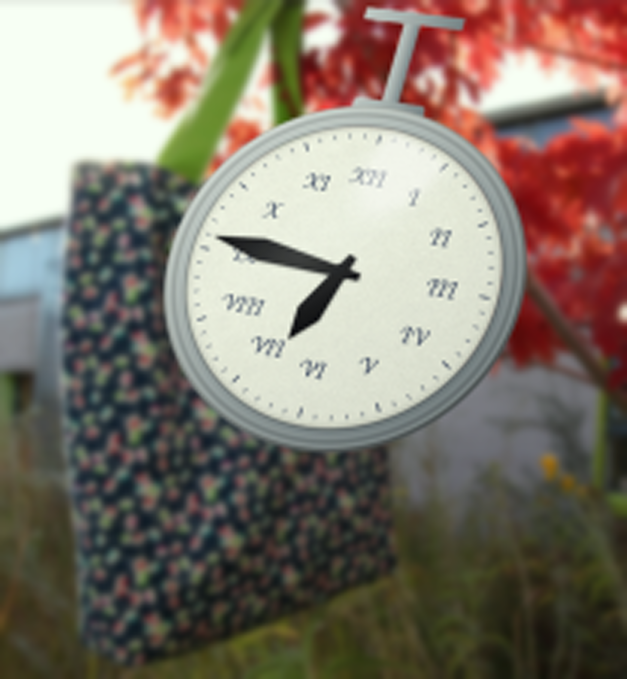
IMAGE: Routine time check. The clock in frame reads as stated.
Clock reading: 6:46
